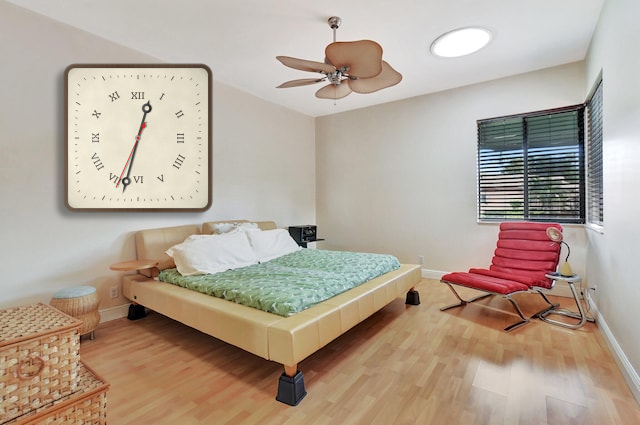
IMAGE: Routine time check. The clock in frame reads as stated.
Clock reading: 12:32:34
